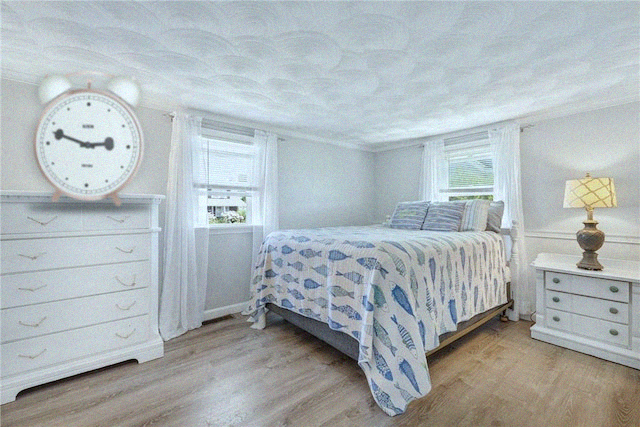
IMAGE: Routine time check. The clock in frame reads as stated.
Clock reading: 2:48
